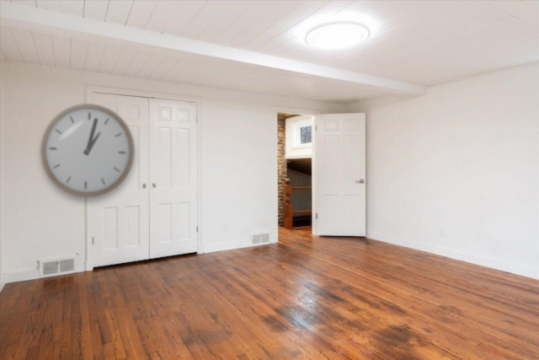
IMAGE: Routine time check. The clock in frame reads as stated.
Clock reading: 1:02
